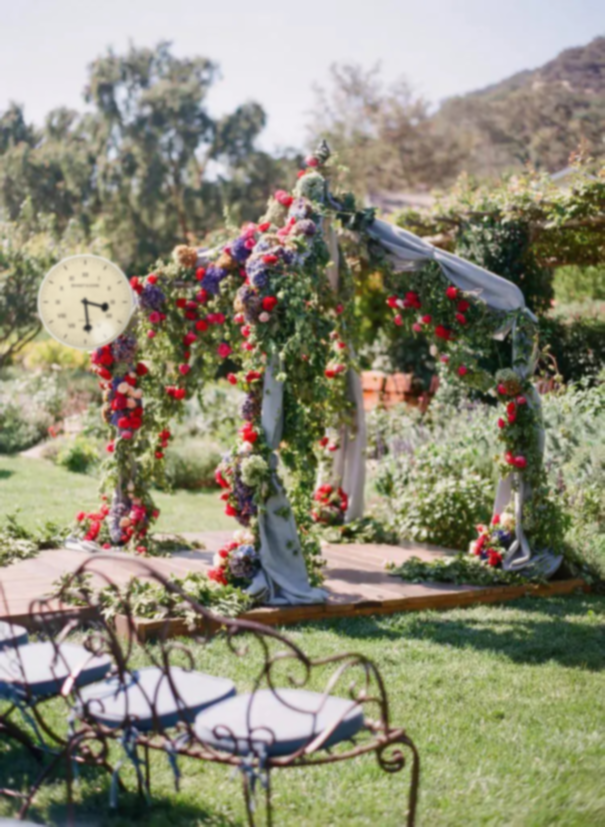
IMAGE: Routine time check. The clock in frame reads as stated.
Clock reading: 3:29
